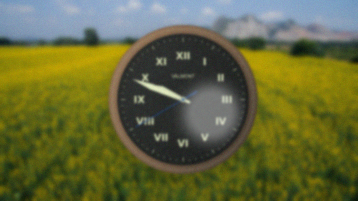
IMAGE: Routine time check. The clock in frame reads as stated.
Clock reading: 9:48:40
